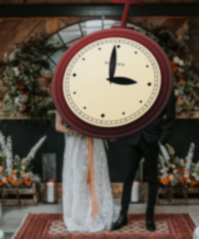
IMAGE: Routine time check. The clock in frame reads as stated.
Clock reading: 2:59
